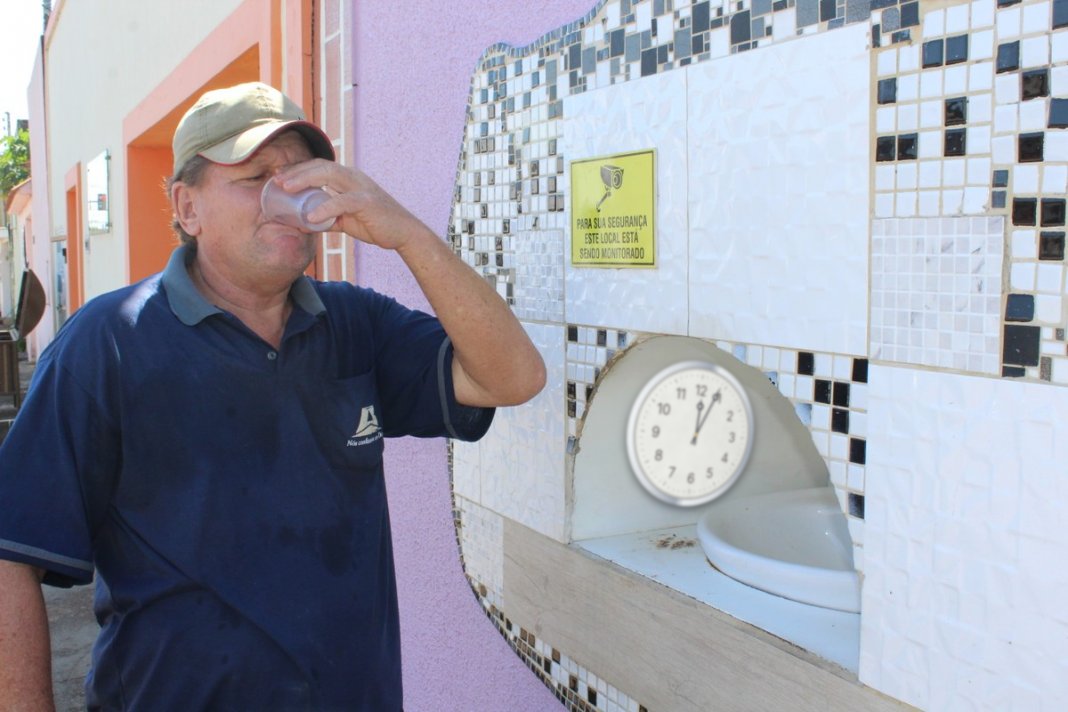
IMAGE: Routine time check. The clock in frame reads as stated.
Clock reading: 12:04
